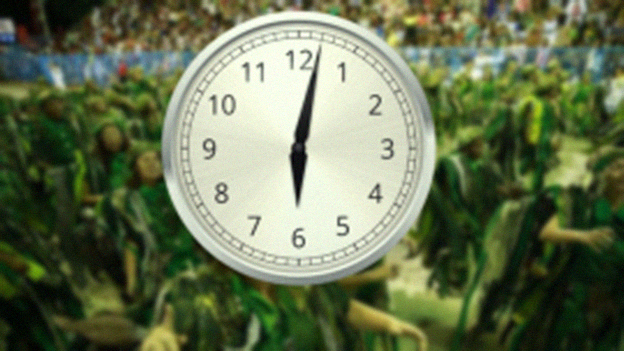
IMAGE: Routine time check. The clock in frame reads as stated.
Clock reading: 6:02
